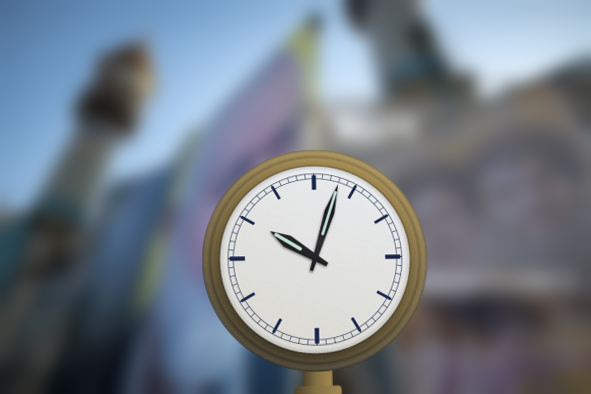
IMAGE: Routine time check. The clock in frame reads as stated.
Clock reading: 10:03
